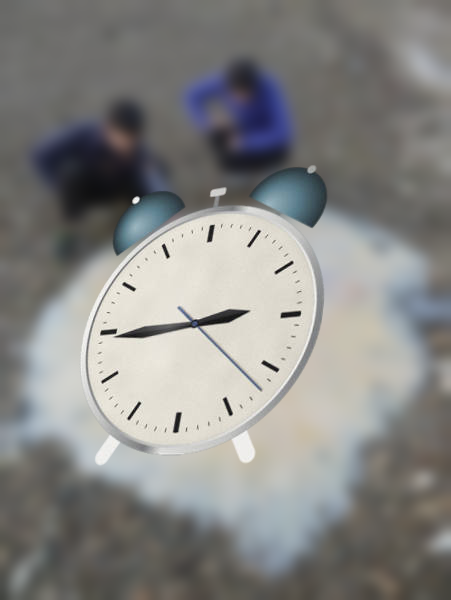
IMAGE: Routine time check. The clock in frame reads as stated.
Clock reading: 2:44:22
